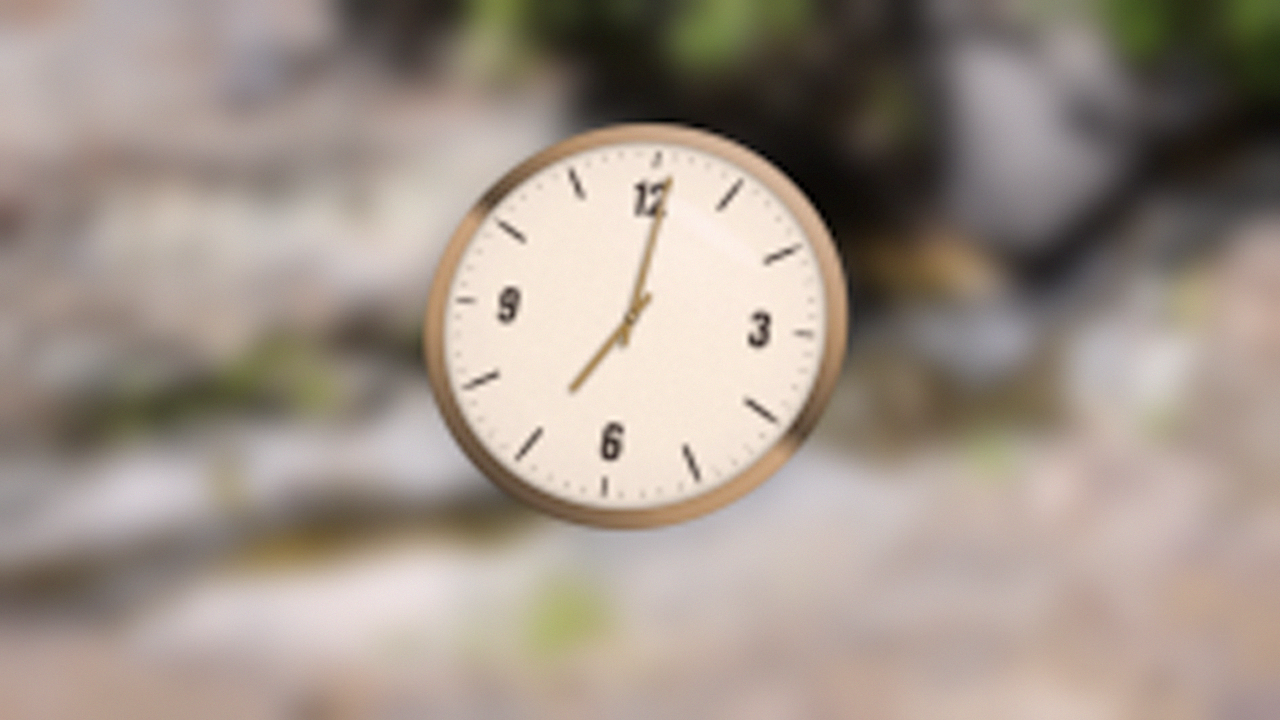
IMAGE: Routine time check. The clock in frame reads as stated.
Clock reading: 7:01
